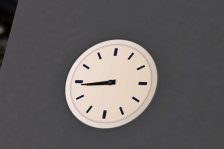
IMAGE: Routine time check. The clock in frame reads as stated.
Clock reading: 8:44
